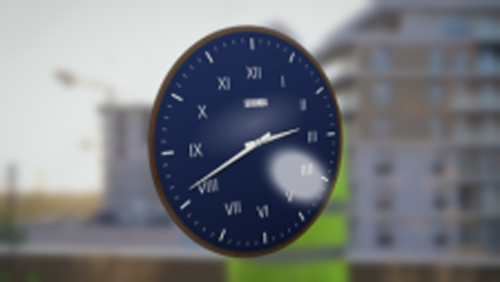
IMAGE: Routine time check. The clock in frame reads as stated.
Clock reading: 2:41
